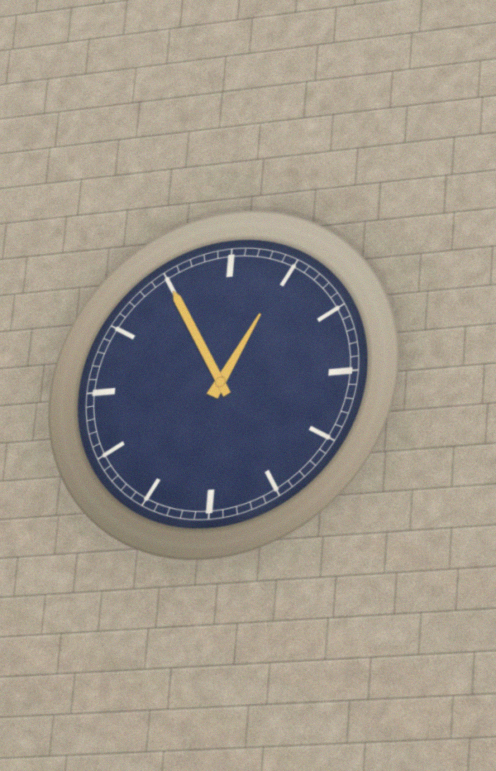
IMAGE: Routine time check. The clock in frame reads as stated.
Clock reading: 12:55
